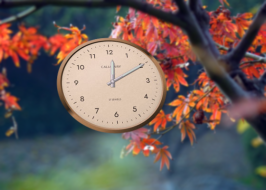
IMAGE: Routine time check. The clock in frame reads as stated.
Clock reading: 12:10
